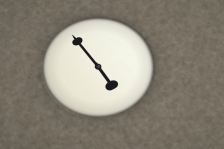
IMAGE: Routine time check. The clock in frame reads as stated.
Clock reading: 4:54
